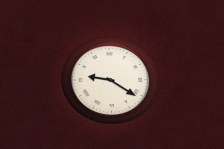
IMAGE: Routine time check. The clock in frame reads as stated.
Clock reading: 9:21
